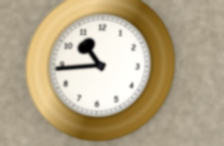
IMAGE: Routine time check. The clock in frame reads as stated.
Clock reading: 10:44
